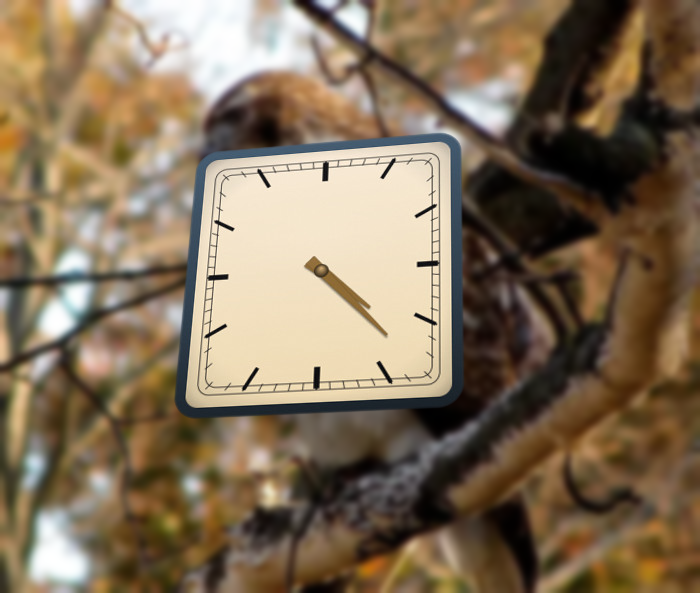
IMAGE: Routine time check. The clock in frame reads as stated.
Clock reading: 4:23
